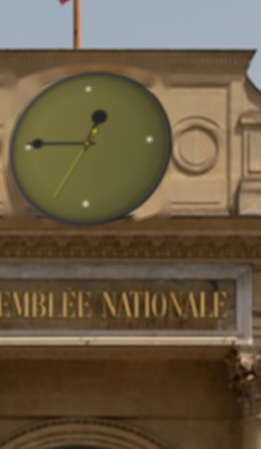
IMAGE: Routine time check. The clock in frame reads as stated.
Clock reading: 12:45:35
